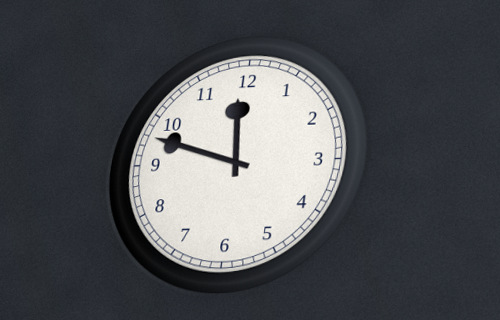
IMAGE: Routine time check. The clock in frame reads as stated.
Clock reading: 11:48
